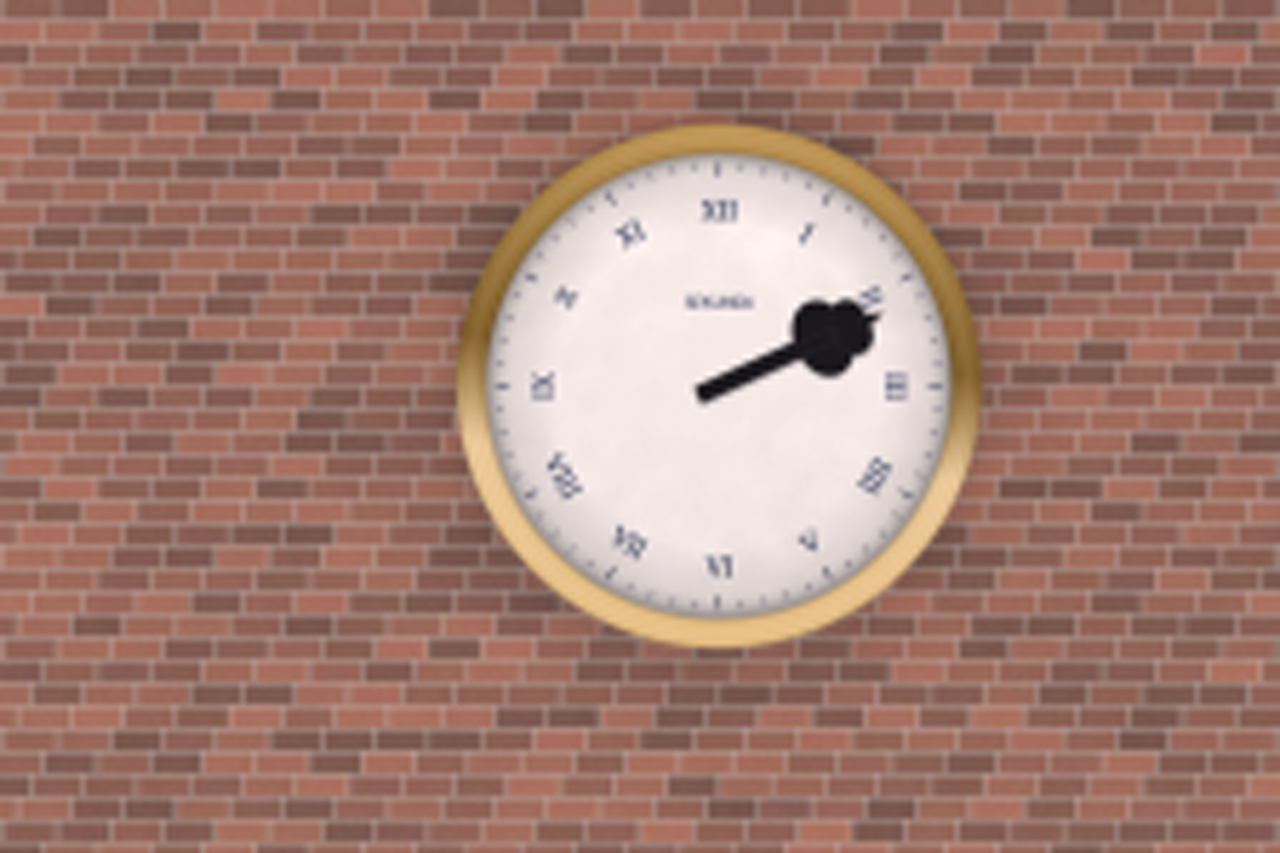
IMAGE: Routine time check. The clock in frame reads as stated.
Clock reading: 2:11
